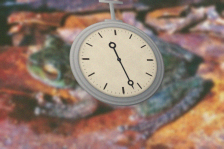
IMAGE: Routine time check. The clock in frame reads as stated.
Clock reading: 11:27
